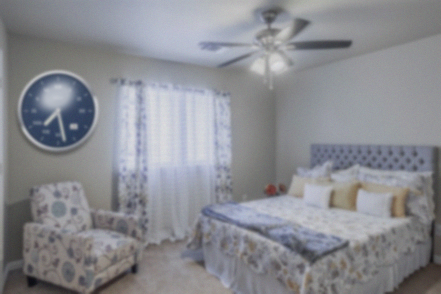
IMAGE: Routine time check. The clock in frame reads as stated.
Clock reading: 7:28
